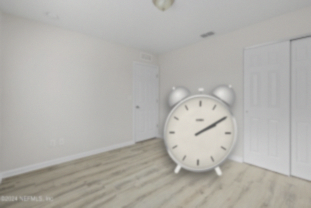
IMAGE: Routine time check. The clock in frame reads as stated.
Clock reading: 2:10
